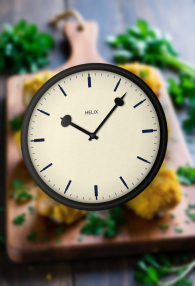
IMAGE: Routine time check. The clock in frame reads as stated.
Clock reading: 10:07
